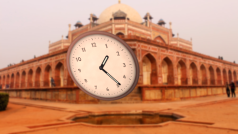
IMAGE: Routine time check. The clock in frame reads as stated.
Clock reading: 1:24
